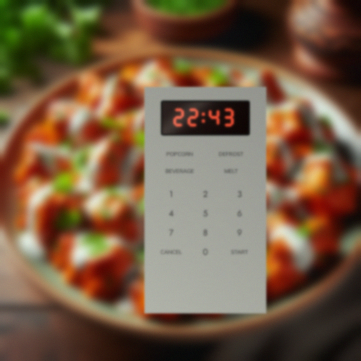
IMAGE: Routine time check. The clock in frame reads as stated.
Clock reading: 22:43
